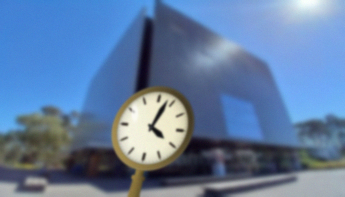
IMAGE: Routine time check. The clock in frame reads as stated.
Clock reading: 4:03
